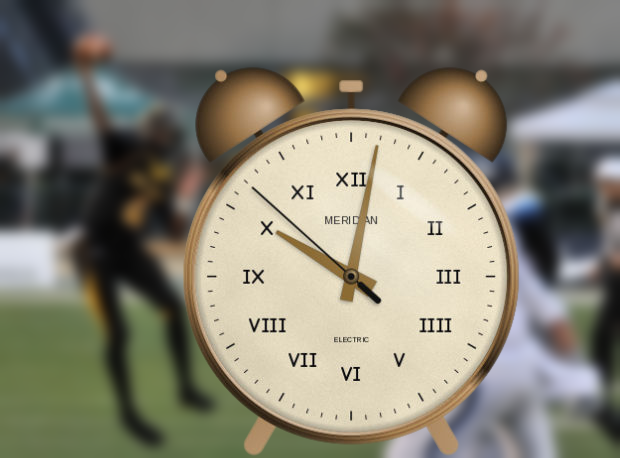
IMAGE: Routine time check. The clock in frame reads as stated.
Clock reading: 10:01:52
